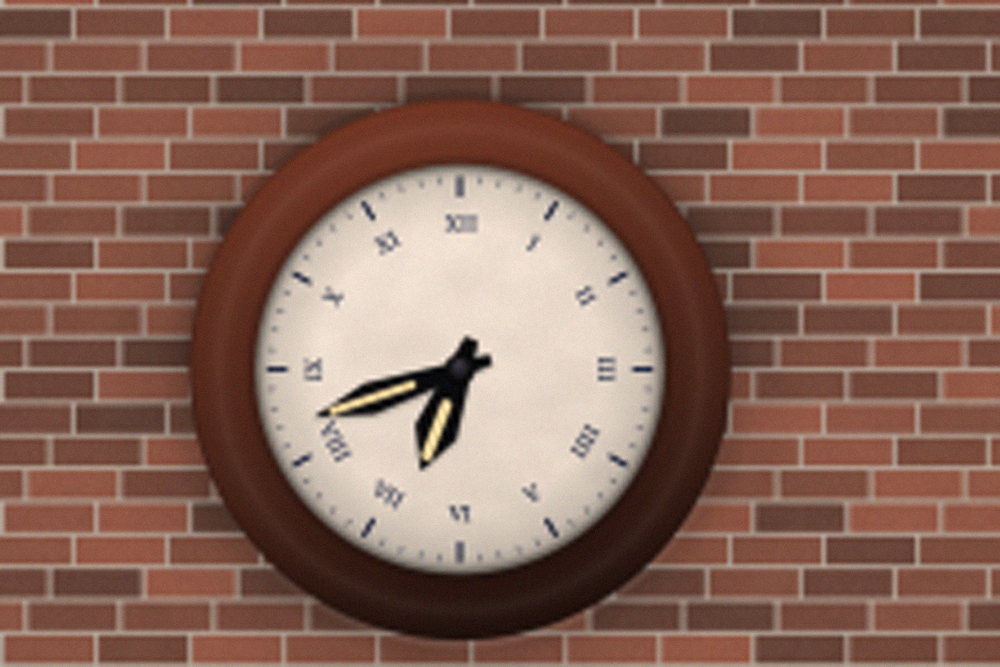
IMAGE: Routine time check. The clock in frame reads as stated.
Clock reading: 6:42
